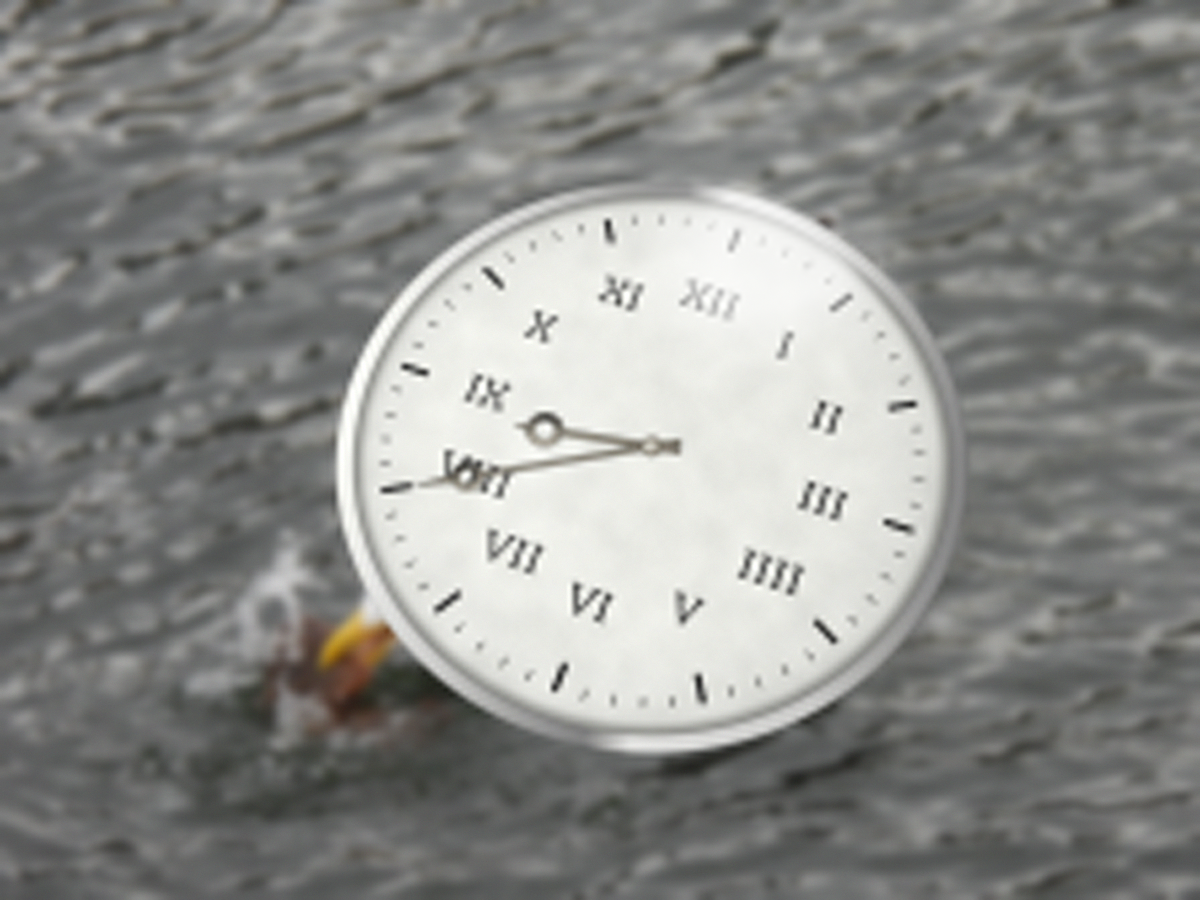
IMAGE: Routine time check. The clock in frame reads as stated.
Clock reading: 8:40
